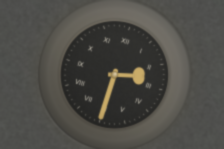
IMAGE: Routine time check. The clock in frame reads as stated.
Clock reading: 2:30
